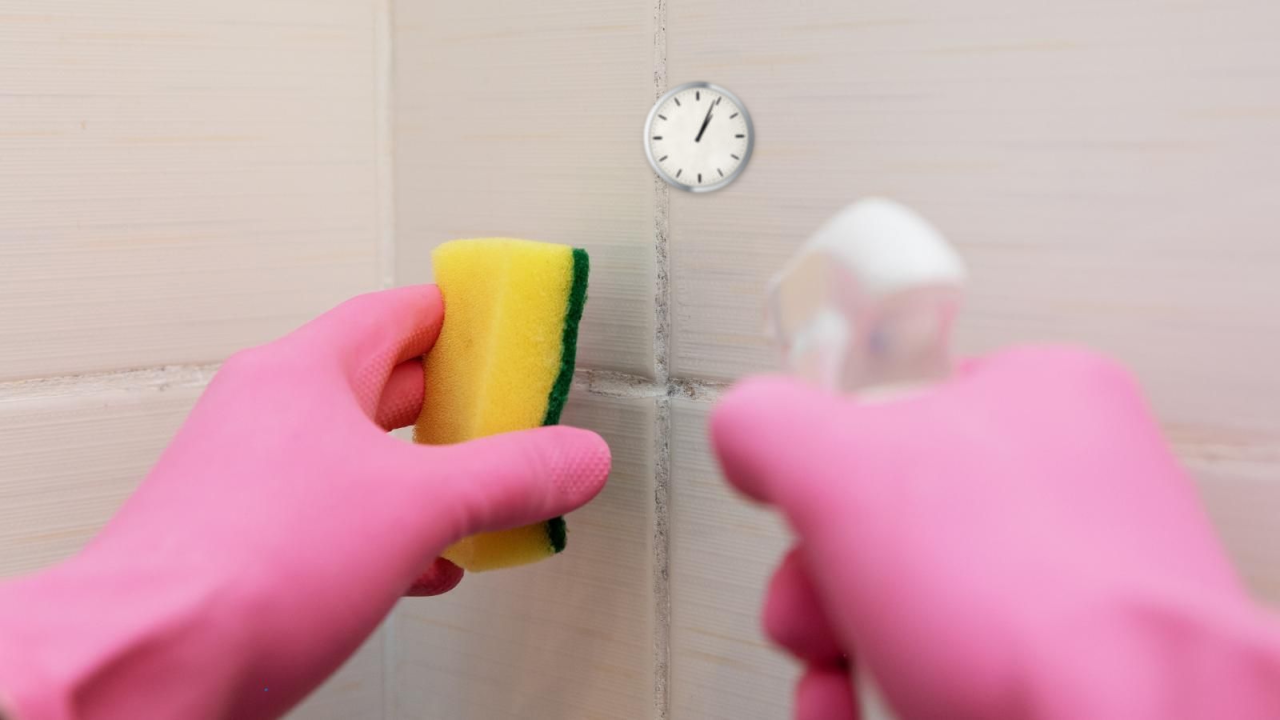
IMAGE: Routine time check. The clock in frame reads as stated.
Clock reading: 1:04
